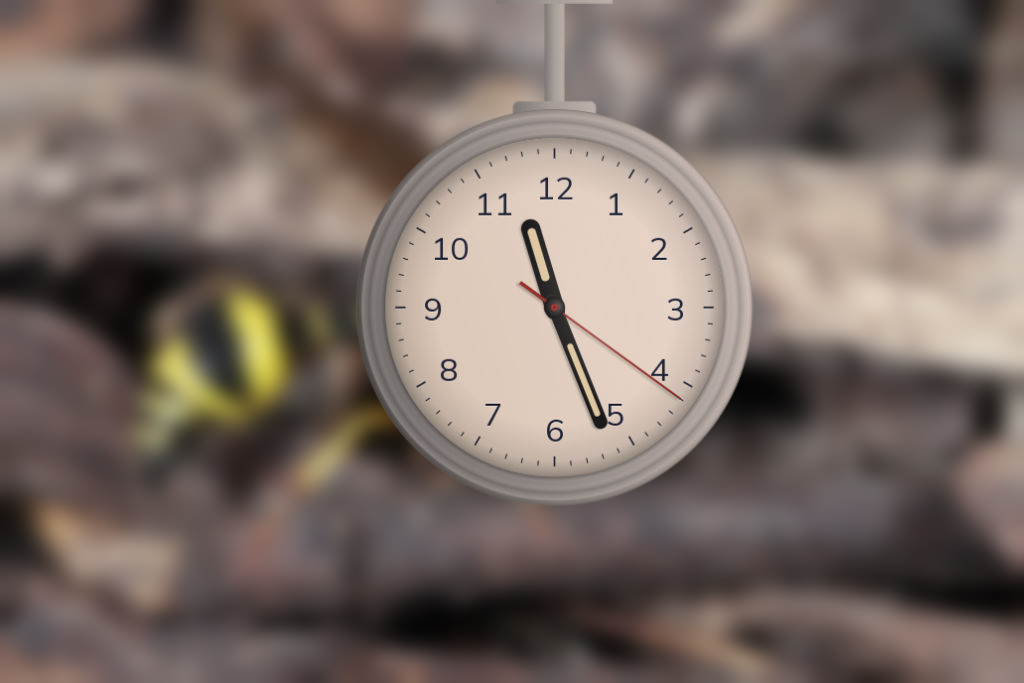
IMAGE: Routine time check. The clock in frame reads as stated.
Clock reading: 11:26:21
